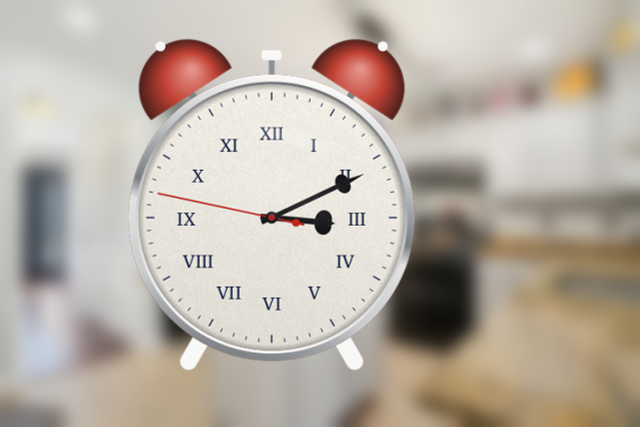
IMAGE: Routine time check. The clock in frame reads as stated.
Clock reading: 3:10:47
